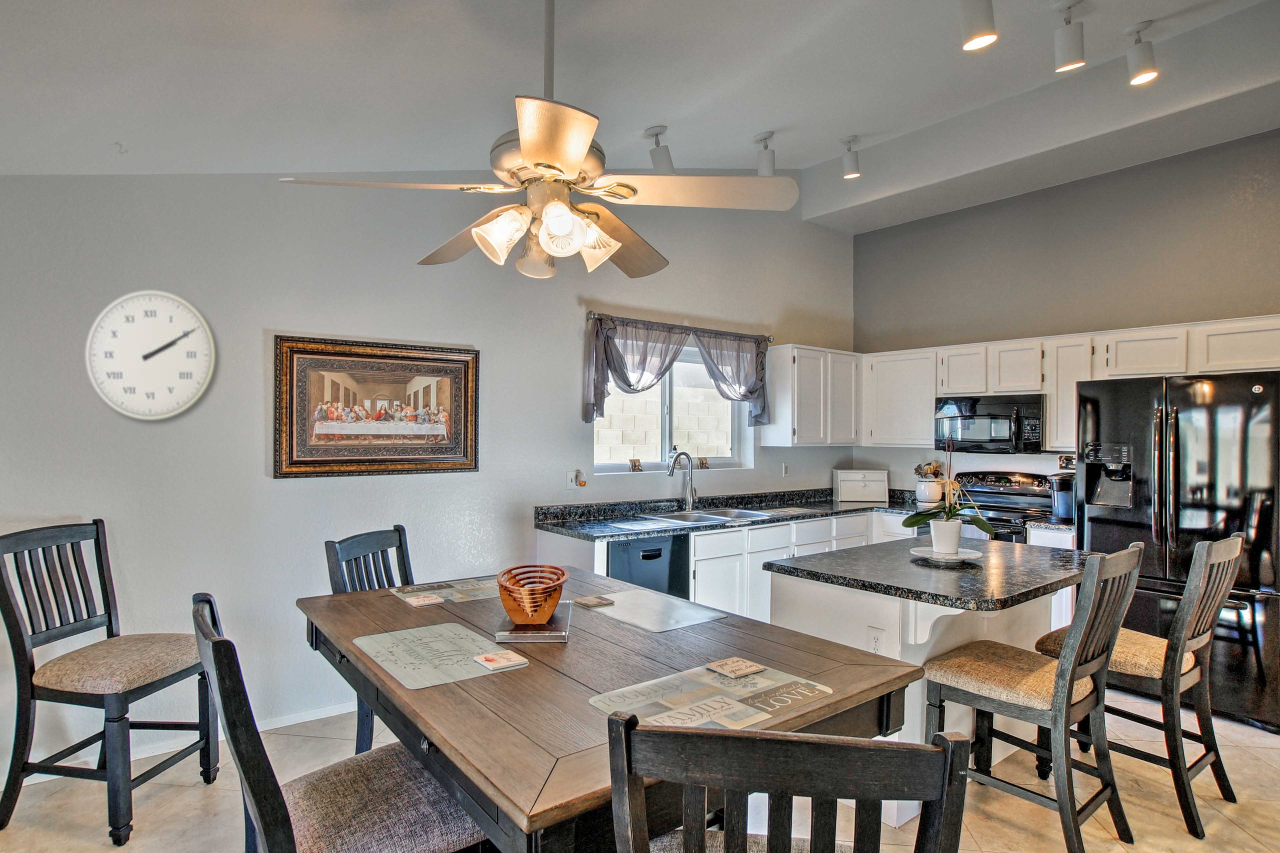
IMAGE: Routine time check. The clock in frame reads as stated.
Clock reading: 2:10
